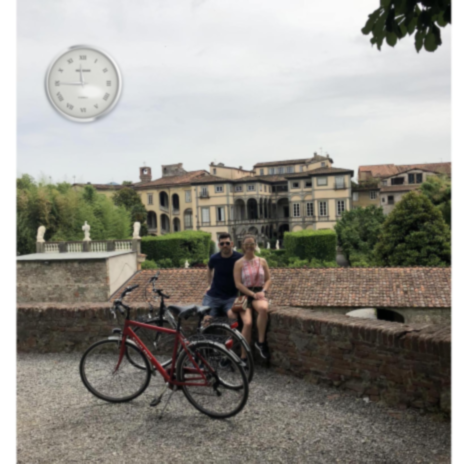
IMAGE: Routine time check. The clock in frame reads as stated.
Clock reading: 11:45
